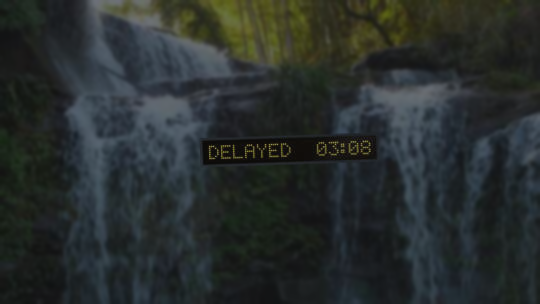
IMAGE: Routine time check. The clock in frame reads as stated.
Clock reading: 3:08
